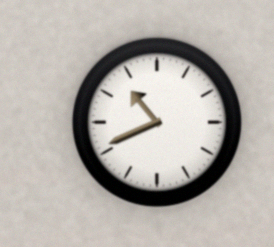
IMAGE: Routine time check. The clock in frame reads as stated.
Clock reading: 10:41
